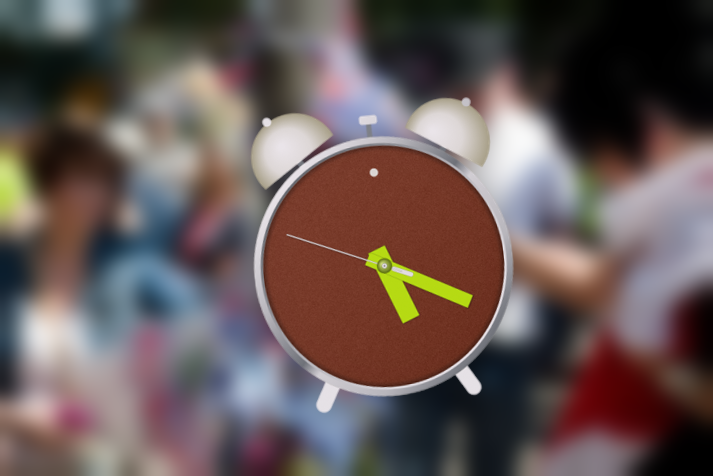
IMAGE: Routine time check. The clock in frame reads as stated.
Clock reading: 5:19:49
